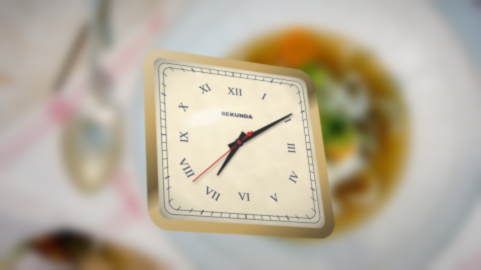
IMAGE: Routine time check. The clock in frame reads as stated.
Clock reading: 7:09:38
